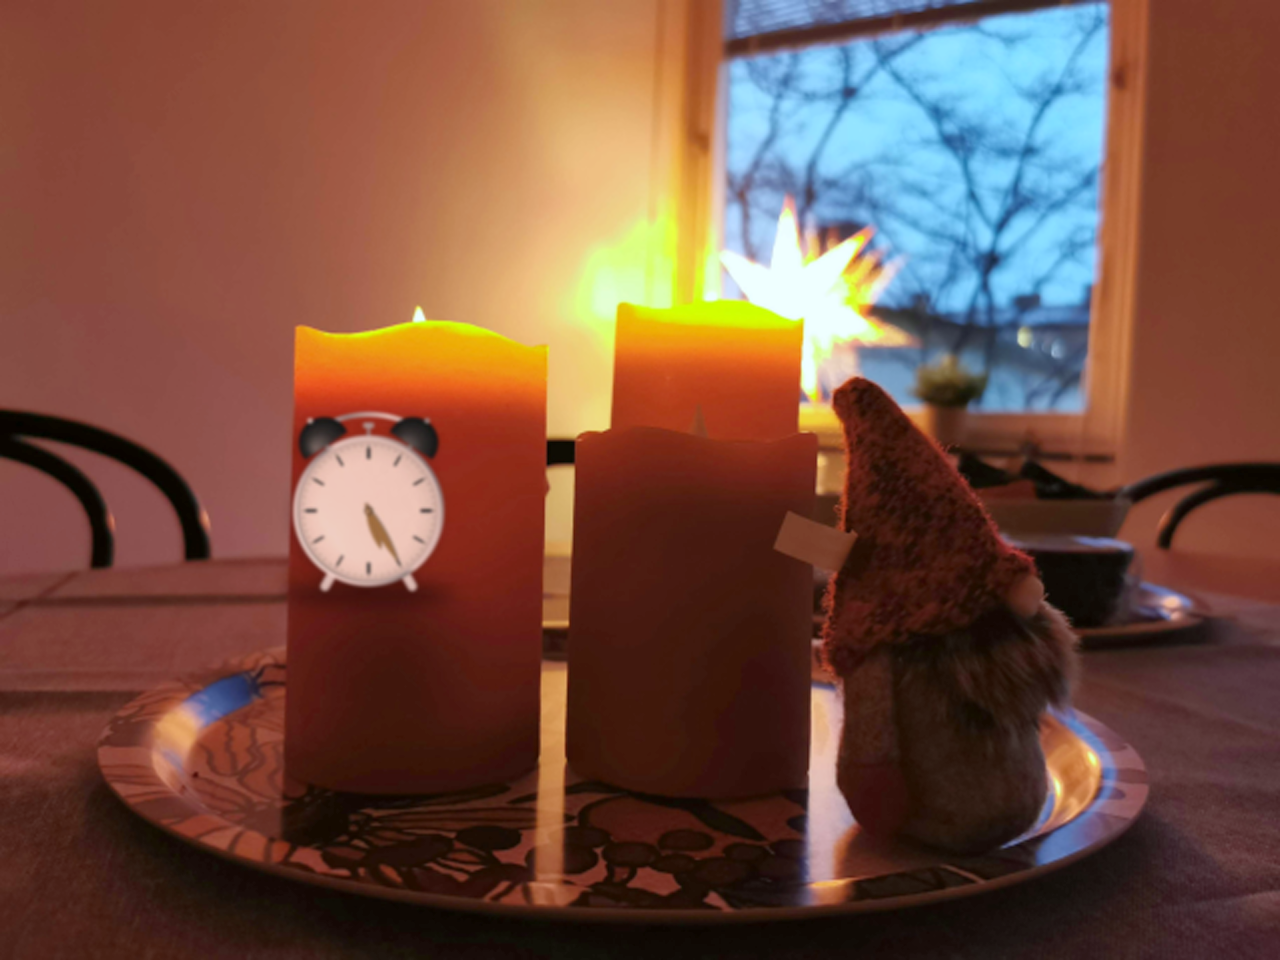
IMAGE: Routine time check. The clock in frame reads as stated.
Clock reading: 5:25
